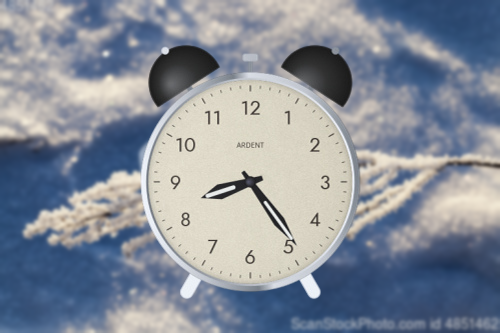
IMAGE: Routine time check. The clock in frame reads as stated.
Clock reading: 8:24
